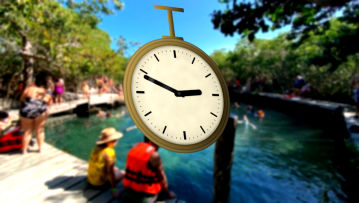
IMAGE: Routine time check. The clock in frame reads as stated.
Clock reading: 2:49
